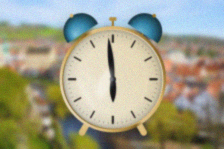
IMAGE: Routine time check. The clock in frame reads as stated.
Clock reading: 5:59
